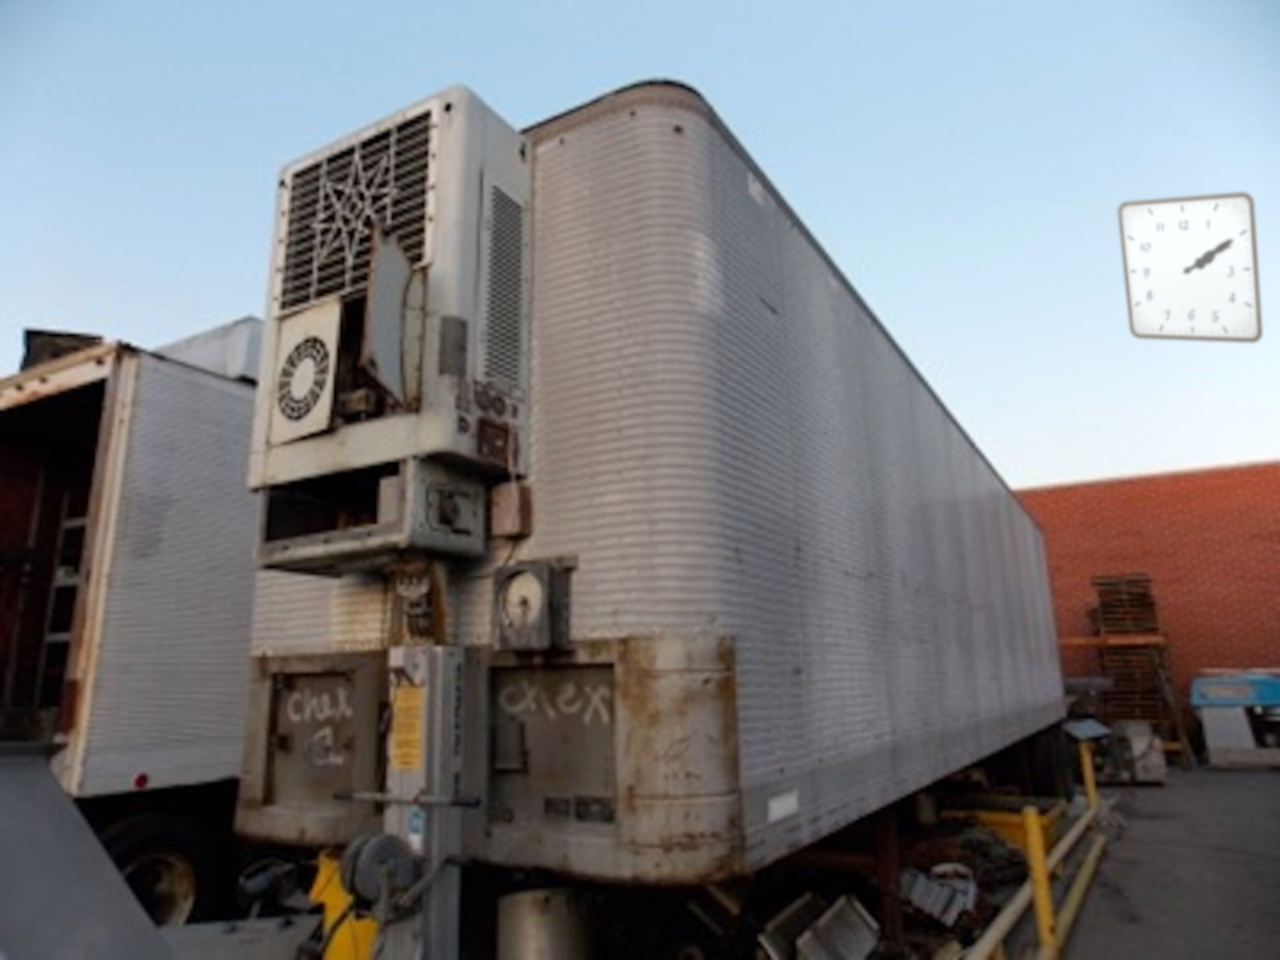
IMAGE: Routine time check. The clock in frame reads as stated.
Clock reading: 2:10
